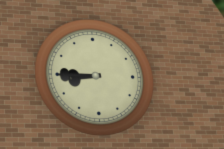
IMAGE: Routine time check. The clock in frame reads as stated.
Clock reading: 8:45
